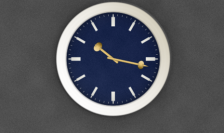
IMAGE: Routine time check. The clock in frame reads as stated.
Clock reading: 10:17
